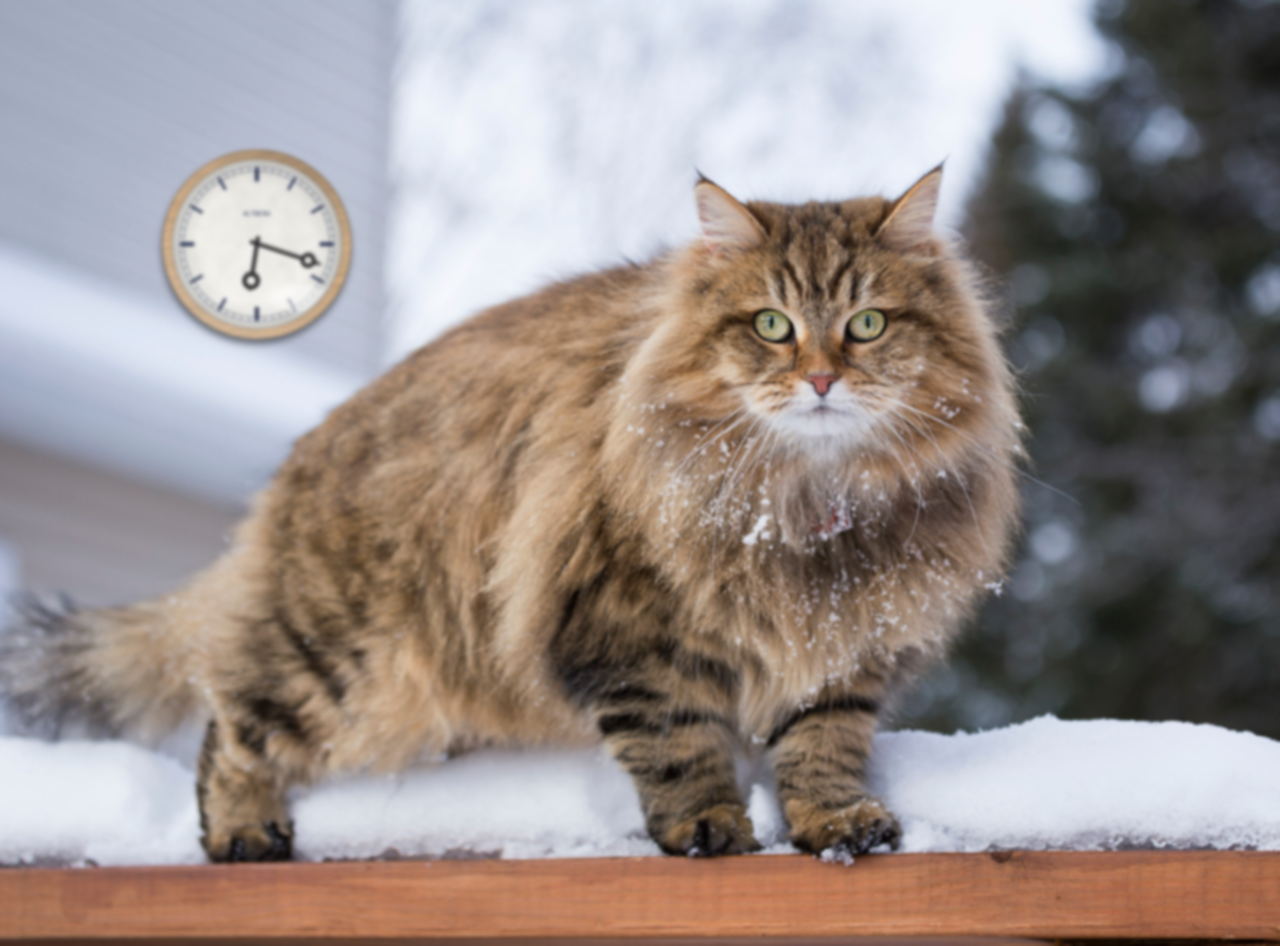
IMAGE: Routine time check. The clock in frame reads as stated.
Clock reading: 6:18
